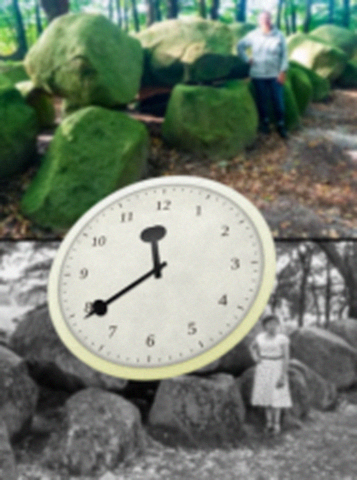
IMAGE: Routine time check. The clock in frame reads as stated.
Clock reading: 11:39
